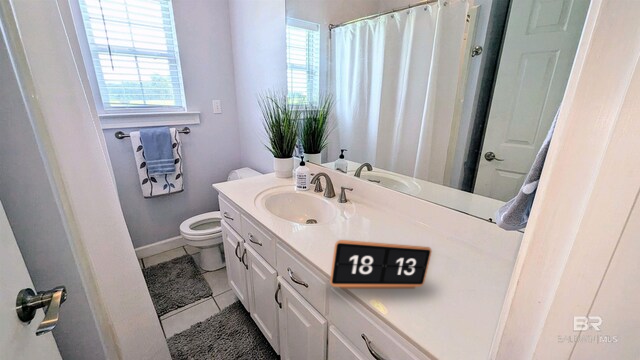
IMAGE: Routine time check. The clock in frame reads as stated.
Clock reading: 18:13
